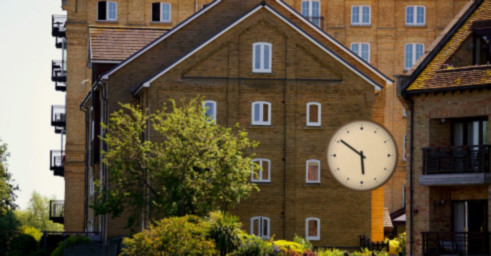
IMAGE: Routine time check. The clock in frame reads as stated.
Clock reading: 5:51
